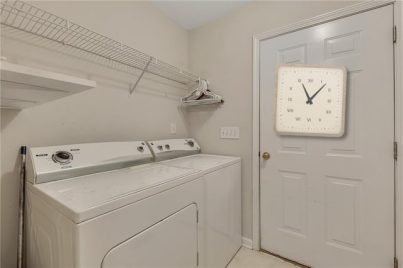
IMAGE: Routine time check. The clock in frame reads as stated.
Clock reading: 11:07
